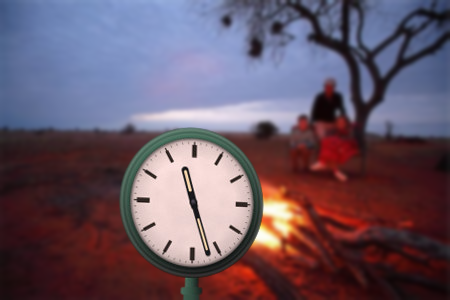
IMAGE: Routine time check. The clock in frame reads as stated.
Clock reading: 11:27
